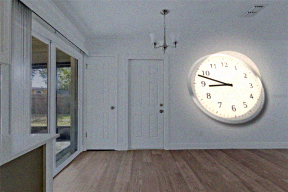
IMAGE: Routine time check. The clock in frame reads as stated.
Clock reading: 8:48
